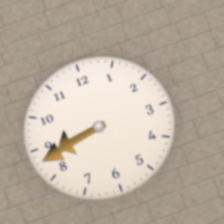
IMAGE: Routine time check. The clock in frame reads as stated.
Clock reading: 8:43
